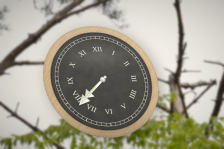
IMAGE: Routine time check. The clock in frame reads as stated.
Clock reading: 7:38
